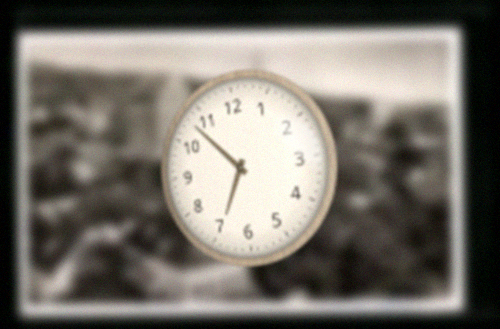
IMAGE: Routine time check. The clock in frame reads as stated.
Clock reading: 6:53
